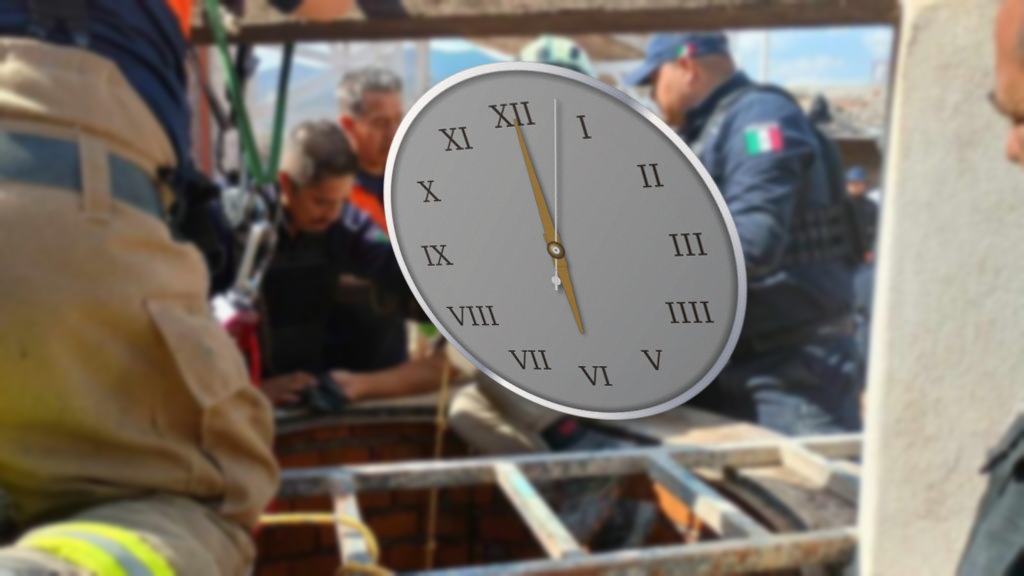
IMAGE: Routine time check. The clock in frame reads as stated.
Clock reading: 6:00:03
